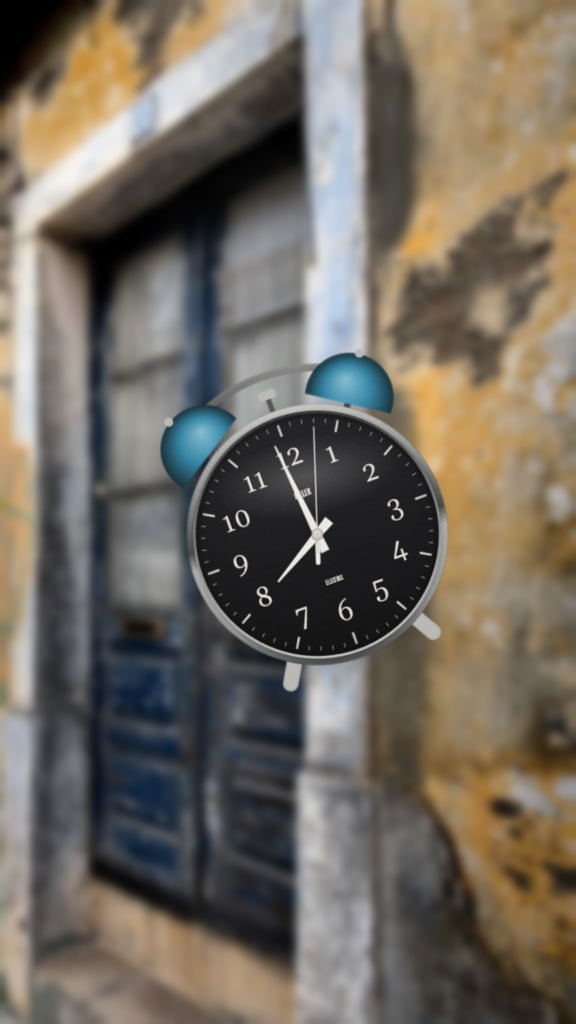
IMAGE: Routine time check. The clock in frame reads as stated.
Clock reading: 7:59:03
